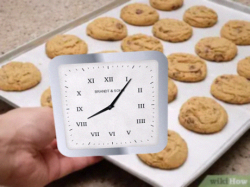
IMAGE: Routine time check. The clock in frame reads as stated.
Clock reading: 8:06
